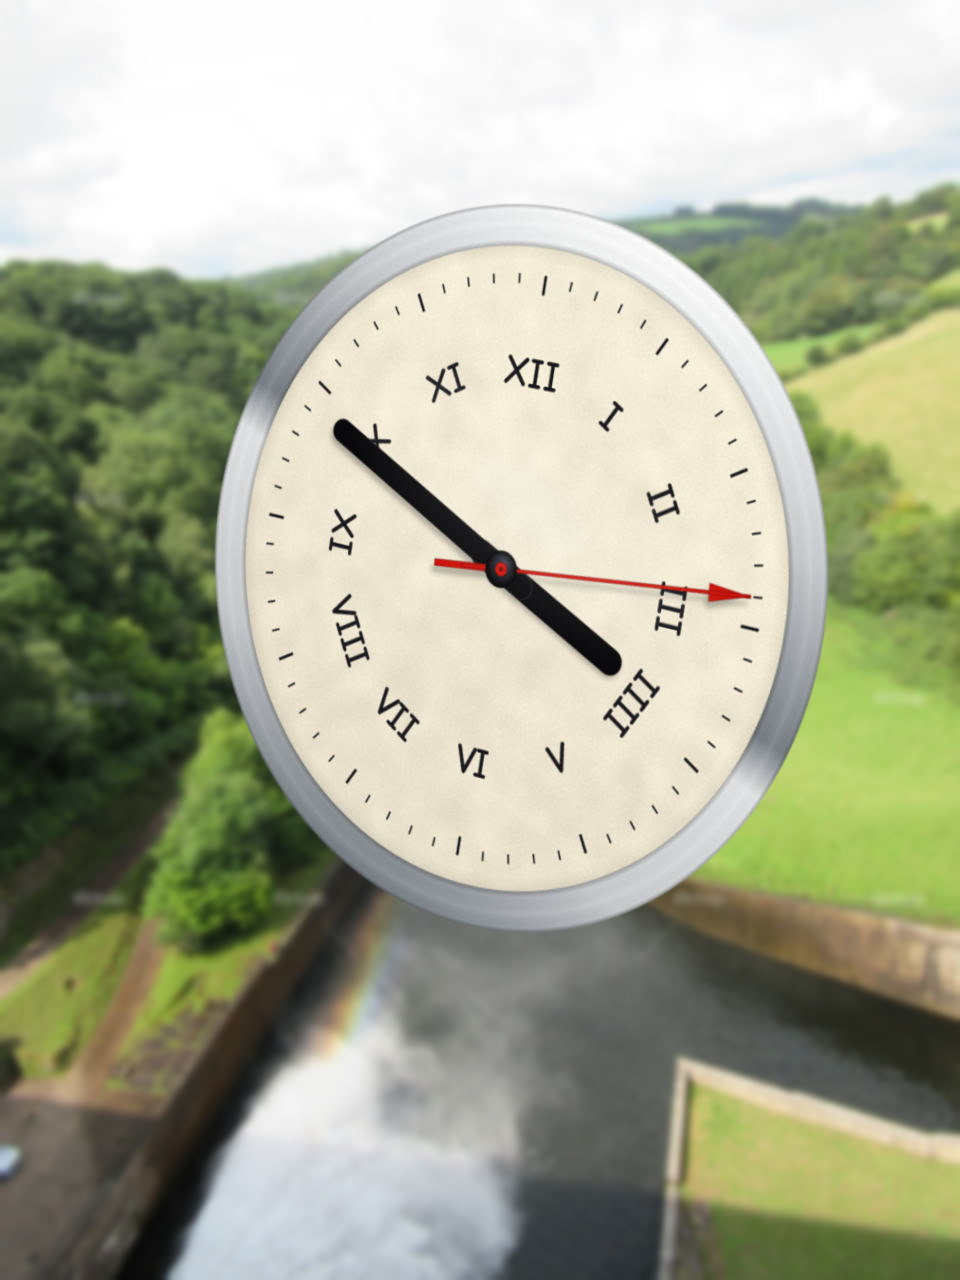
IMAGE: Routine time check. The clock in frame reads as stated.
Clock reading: 3:49:14
